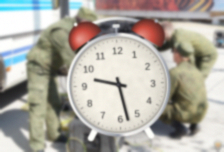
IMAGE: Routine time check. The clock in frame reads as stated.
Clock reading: 9:28
